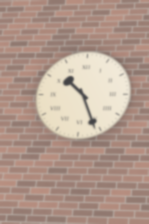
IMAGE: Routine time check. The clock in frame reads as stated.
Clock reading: 10:26
